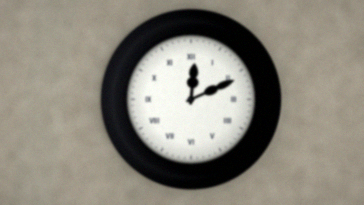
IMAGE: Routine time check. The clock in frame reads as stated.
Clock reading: 12:11
